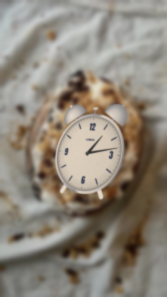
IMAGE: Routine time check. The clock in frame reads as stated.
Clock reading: 1:13
